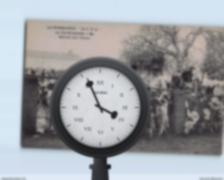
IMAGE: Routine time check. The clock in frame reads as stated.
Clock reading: 3:56
